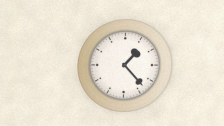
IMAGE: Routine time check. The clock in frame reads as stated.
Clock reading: 1:23
